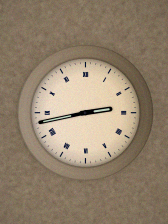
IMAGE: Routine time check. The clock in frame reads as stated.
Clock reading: 2:43
